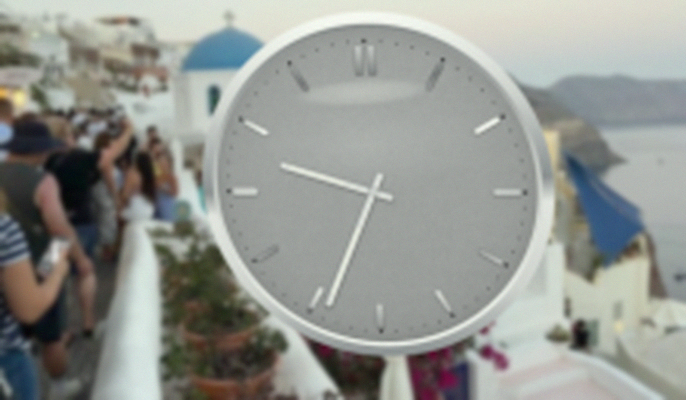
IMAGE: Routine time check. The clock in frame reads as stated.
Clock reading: 9:34
